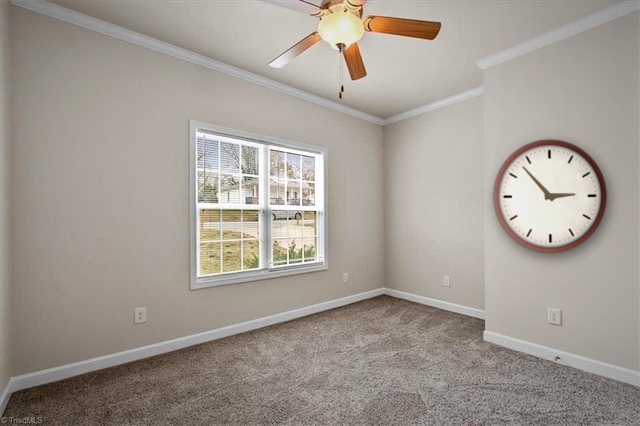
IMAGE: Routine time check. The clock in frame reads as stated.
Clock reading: 2:53
